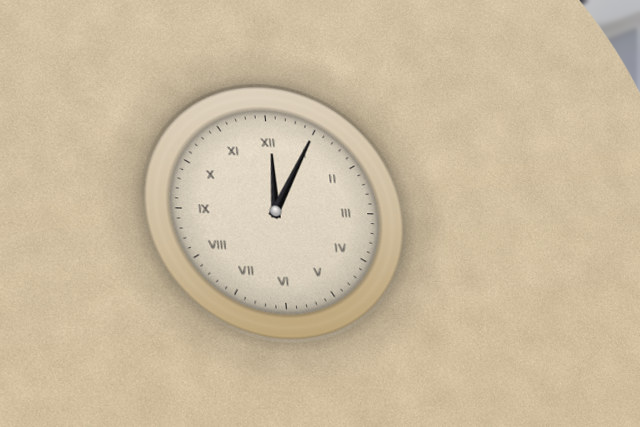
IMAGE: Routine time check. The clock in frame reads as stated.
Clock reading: 12:05
